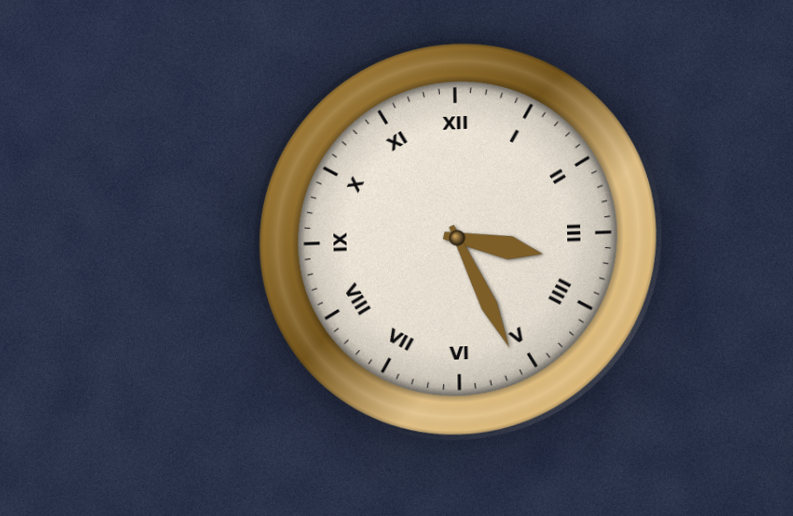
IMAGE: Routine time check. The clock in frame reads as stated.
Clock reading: 3:26
